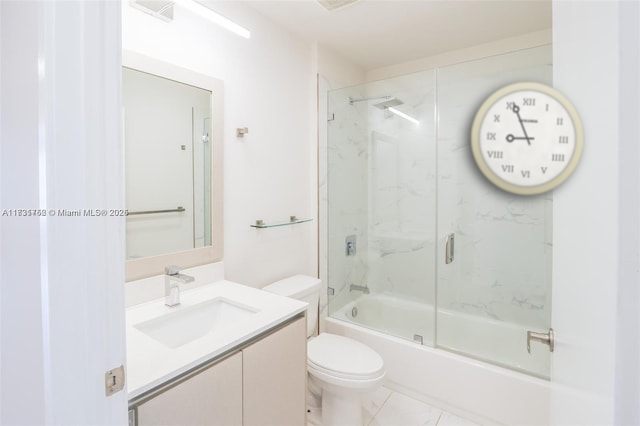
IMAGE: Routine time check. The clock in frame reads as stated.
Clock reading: 8:56
